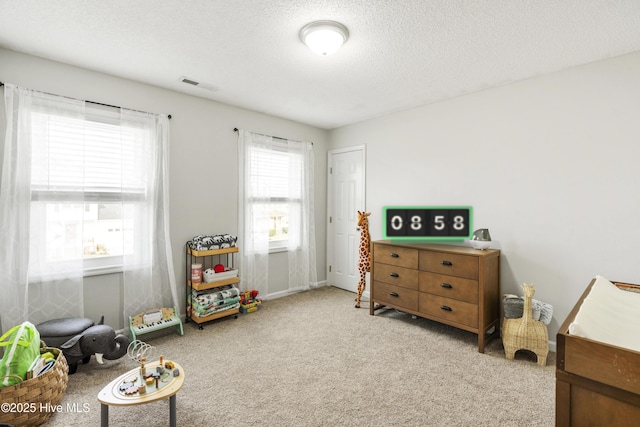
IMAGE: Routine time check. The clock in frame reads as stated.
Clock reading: 8:58
